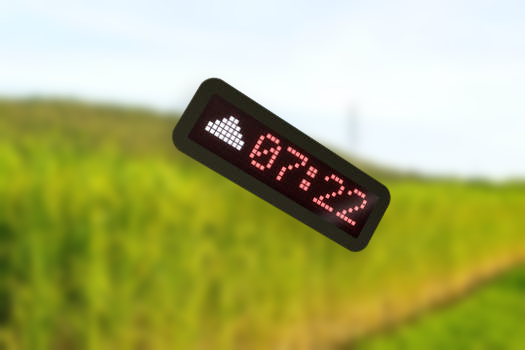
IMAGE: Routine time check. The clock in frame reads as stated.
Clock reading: 7:22
